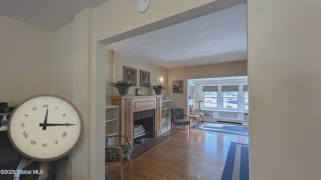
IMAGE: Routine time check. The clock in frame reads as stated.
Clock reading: 12:15
